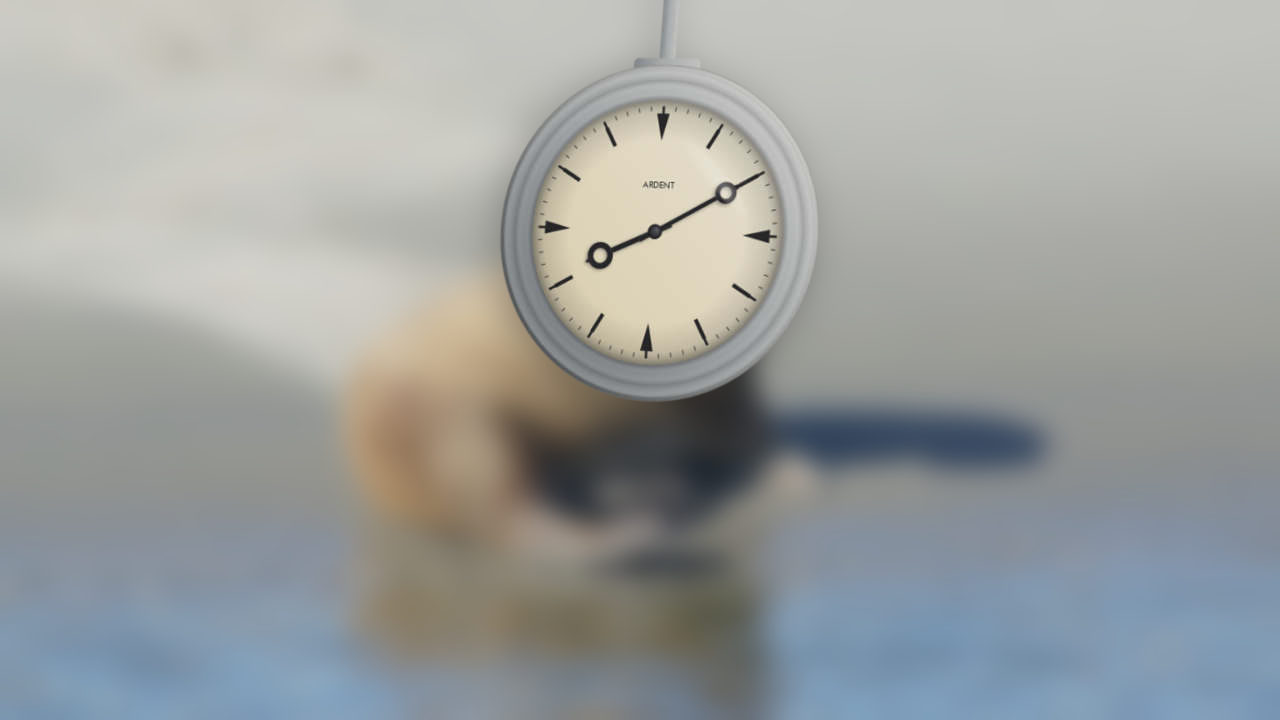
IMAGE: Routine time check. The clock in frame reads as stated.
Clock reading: 8:10
